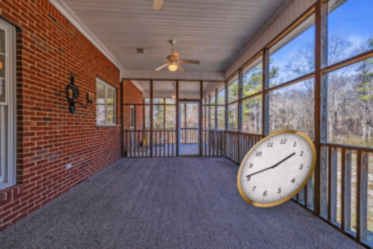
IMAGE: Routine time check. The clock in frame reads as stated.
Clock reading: 1:41
